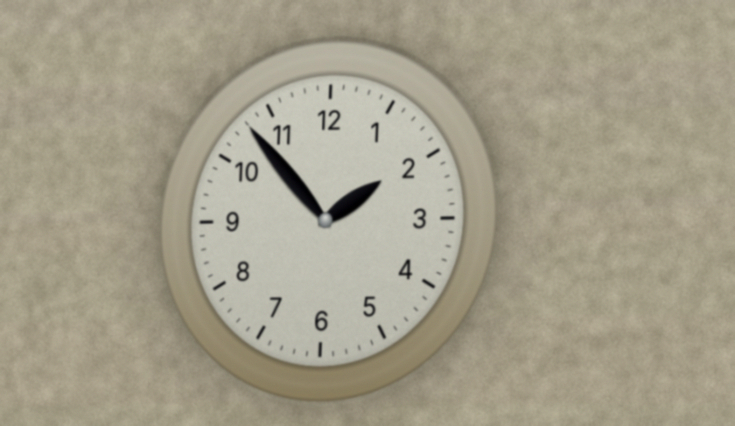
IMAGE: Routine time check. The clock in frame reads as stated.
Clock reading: 1:53
